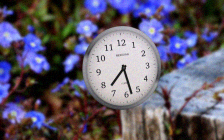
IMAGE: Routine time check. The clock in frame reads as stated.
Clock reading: 7:28
